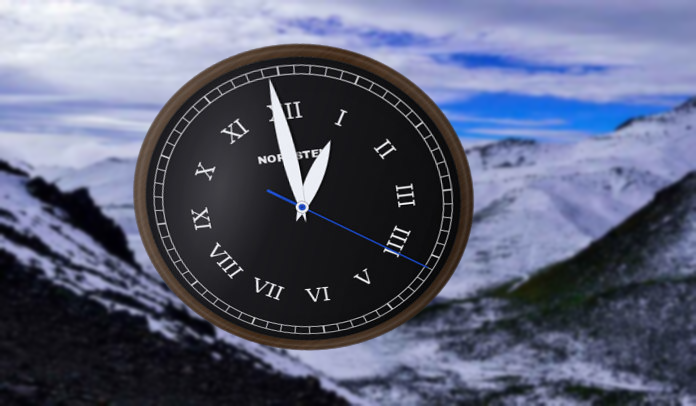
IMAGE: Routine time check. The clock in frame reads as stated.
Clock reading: 12:59:21
